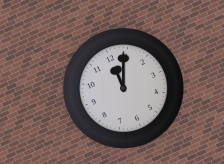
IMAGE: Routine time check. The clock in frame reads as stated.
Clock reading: 12:04
